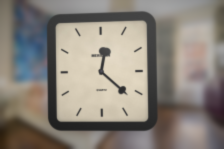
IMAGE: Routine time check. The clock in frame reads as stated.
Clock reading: 12:22
